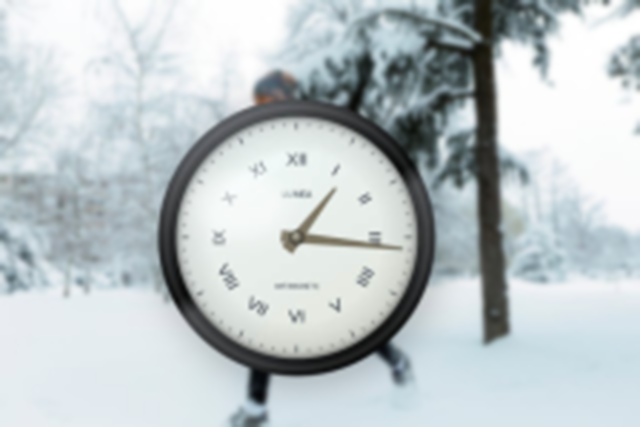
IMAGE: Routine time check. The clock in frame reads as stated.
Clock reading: 1:16
